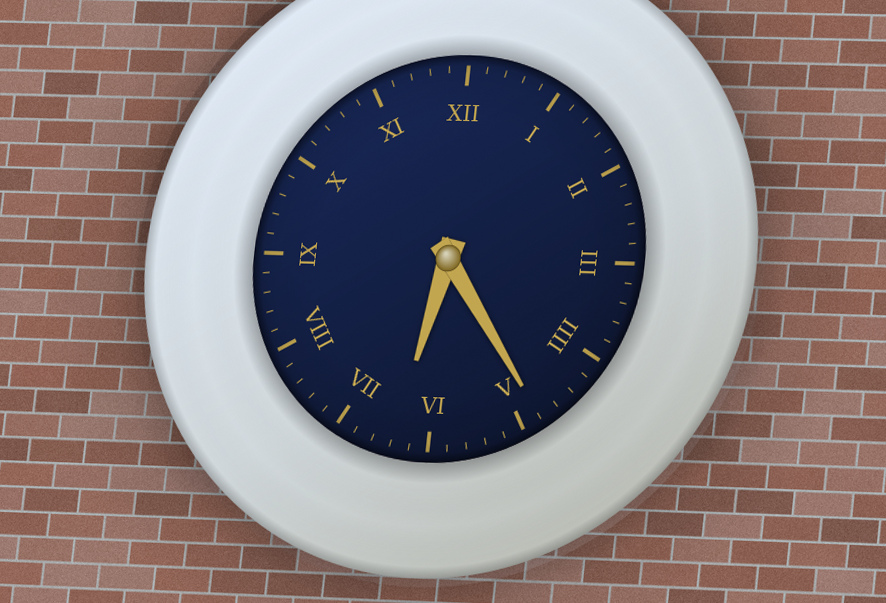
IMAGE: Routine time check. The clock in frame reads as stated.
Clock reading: 6:24
